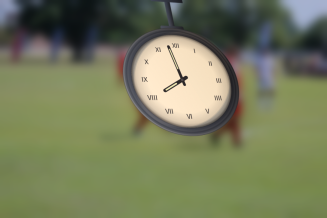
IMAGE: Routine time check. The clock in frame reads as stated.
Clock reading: 7:58
